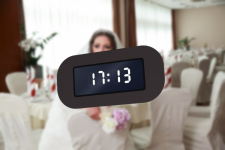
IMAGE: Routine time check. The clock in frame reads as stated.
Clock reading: 17:13
